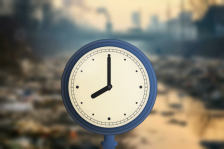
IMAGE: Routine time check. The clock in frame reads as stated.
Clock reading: 8:00
